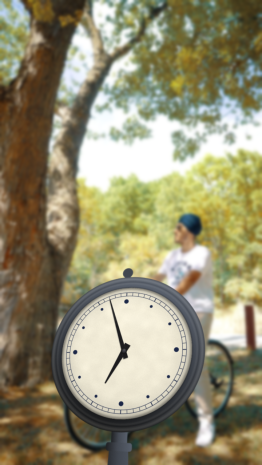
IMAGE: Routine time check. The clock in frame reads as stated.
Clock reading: 6:57
